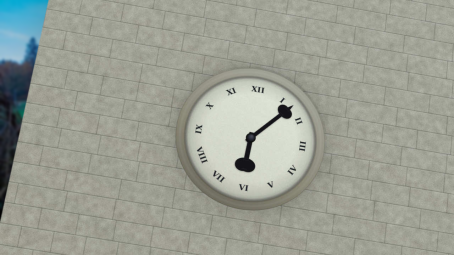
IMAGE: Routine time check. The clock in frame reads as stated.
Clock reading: 6:07
